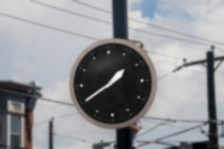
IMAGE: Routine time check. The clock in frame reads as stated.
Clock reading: 1:40
